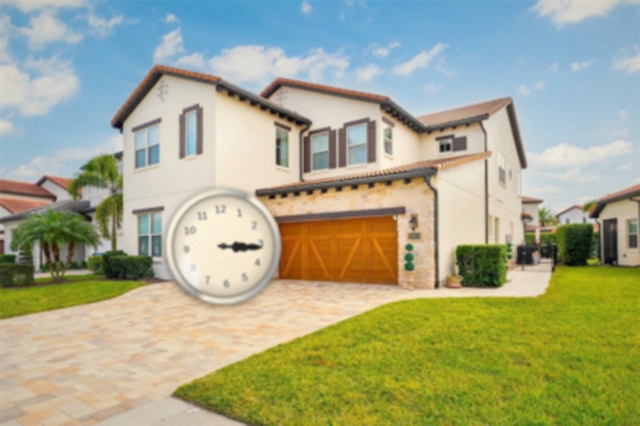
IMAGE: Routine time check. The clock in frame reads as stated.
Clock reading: 3:16
